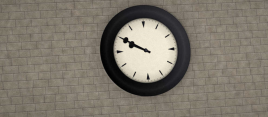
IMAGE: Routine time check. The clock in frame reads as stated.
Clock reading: 9:50
